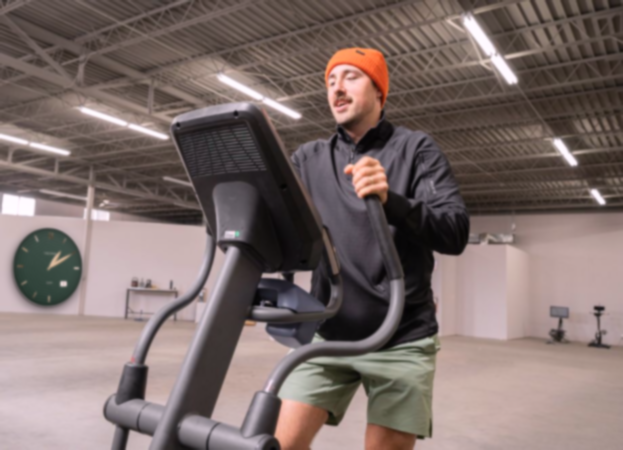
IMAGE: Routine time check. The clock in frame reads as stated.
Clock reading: 1:10
